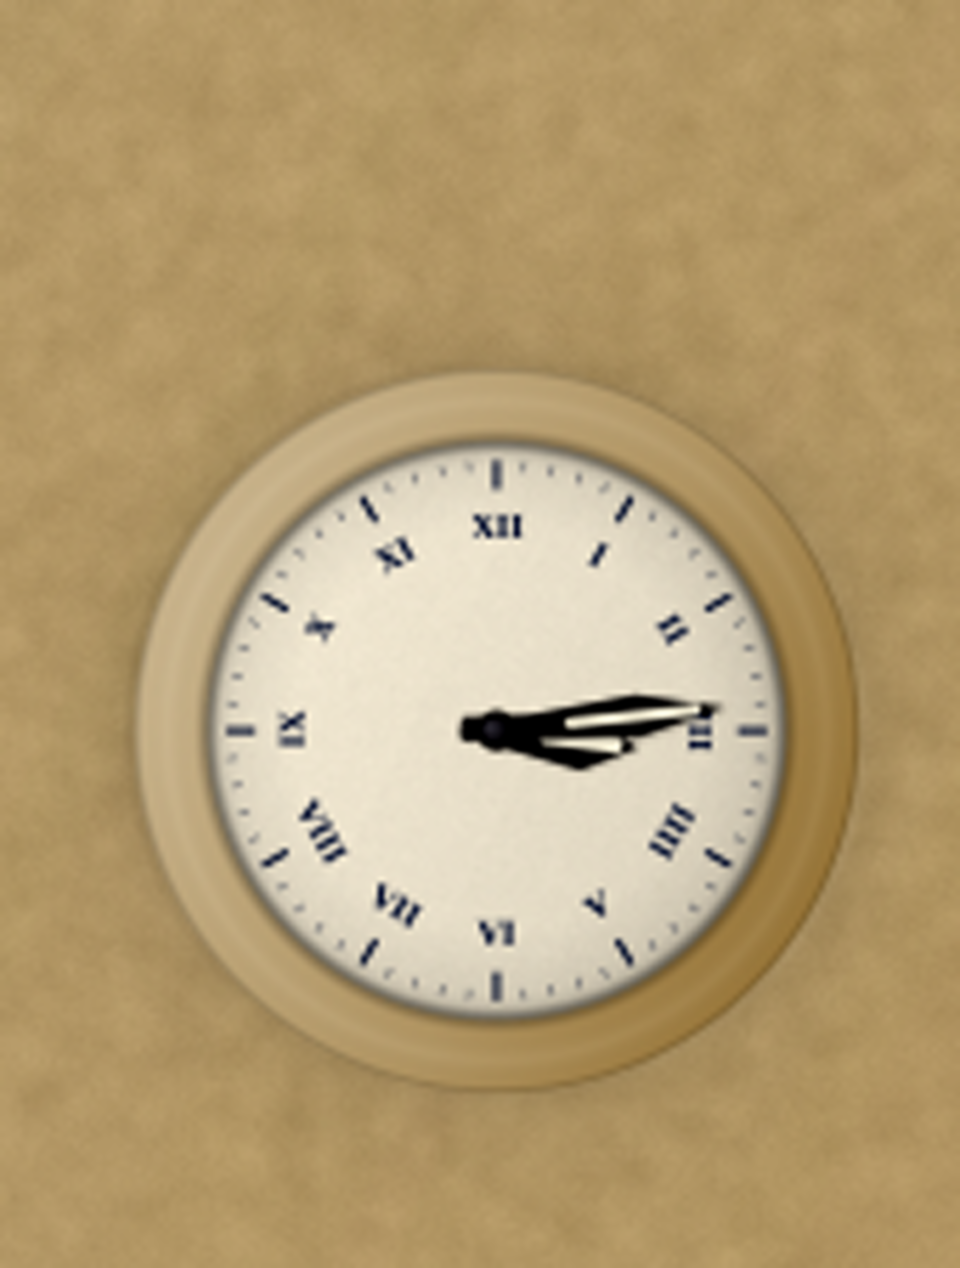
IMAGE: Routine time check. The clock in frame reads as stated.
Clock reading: 3:14
